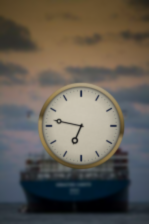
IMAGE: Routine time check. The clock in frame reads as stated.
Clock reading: 6:47
